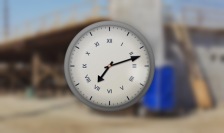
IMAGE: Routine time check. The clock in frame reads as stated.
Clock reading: 7:12
